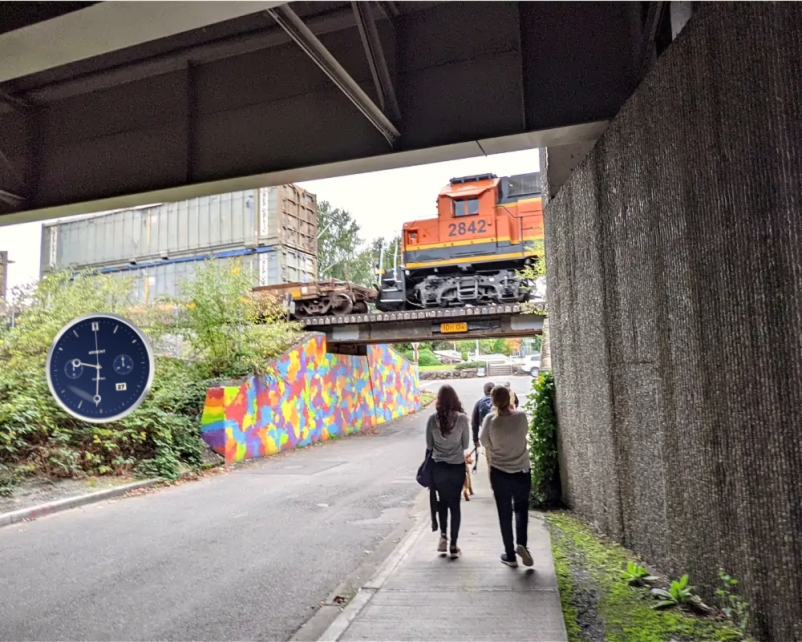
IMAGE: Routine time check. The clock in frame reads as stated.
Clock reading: 9:31
